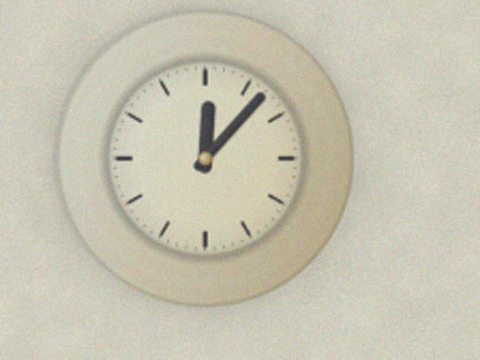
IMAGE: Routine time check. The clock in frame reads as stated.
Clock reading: 12:07
